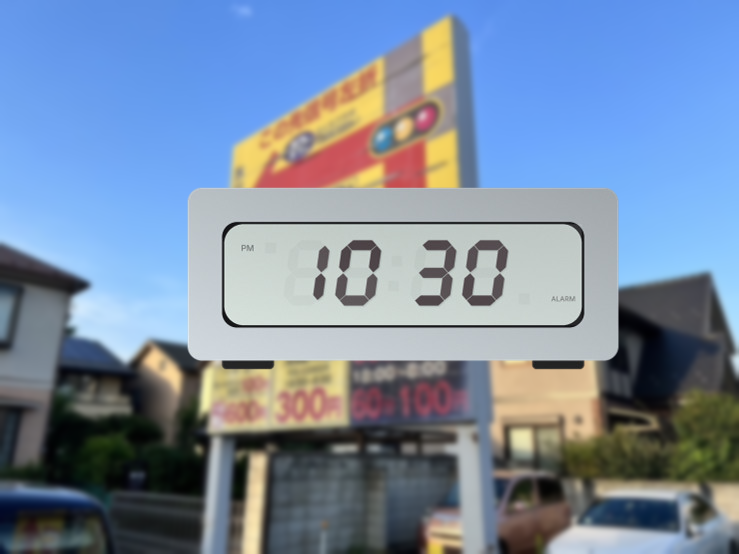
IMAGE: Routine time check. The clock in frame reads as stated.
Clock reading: 10:30
